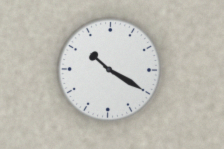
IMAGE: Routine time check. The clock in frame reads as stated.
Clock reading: 10:20
